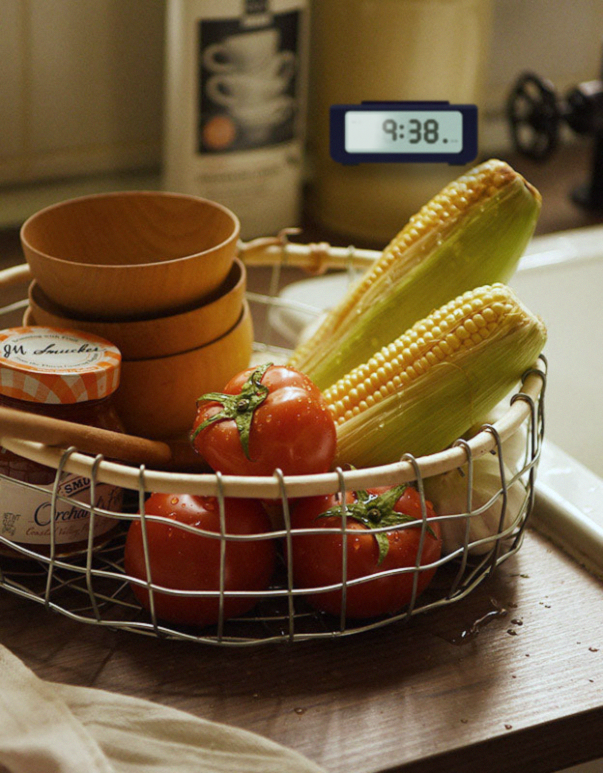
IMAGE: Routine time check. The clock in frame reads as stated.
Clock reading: 9:38
